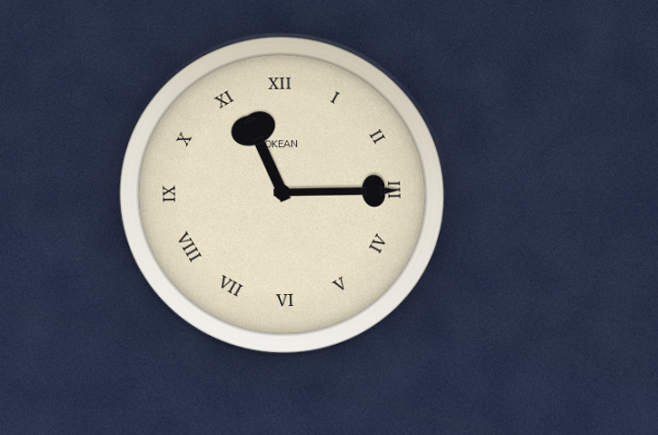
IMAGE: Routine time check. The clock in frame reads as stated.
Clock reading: 11:15
